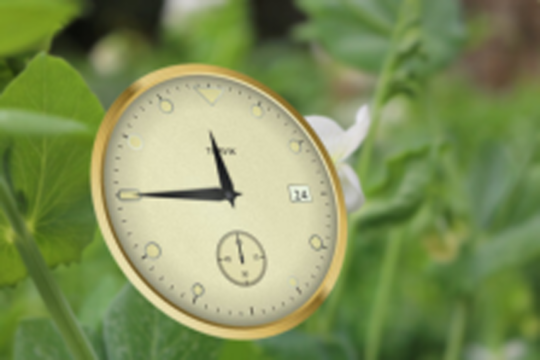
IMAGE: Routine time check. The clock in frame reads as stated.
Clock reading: 11:45
